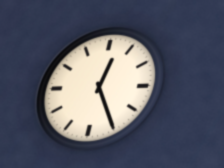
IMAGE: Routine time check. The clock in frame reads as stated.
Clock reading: 12:25
